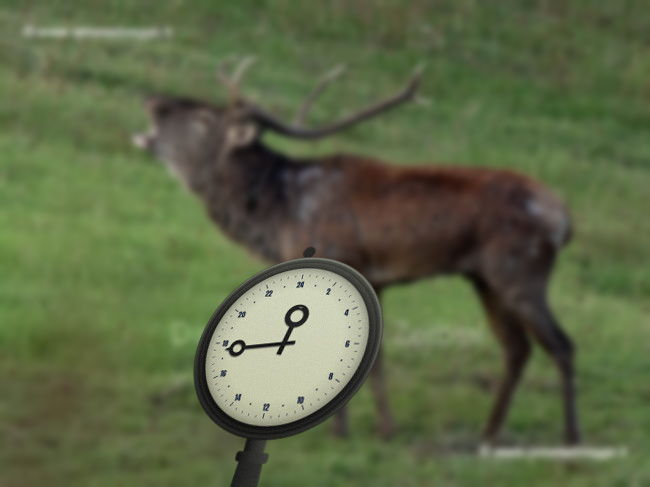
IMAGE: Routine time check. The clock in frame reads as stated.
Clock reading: 0:44
